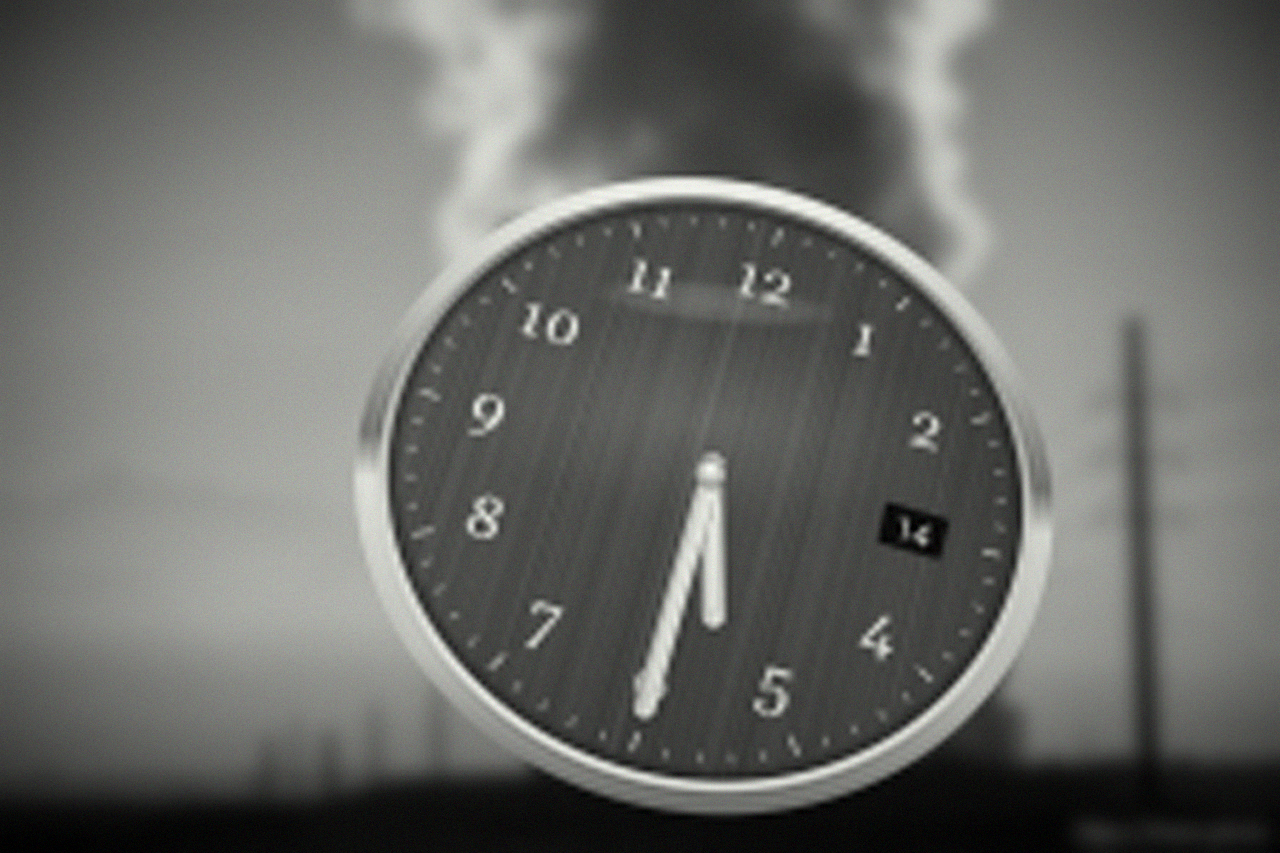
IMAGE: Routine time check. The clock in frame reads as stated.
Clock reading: 5:30
